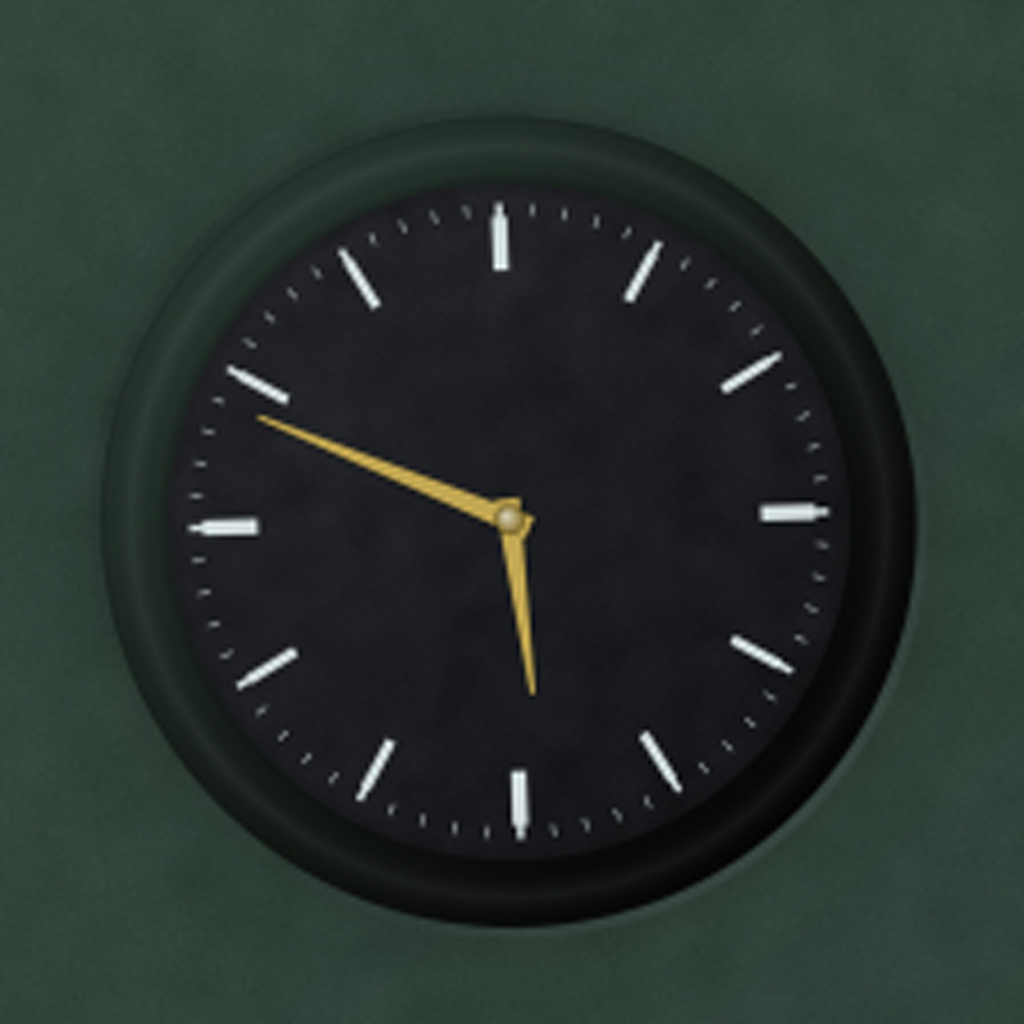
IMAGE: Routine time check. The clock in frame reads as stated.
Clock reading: 5:49
